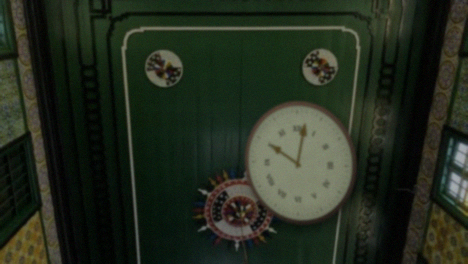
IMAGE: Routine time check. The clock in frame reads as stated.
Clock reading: 10:02
